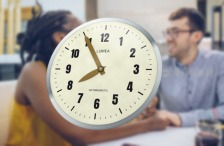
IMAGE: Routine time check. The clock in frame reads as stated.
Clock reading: 7:55
